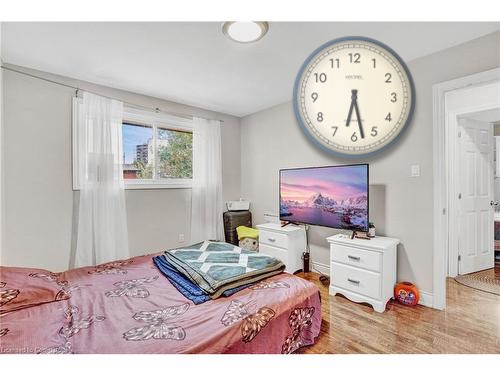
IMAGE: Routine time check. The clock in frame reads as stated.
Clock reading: 6:28
